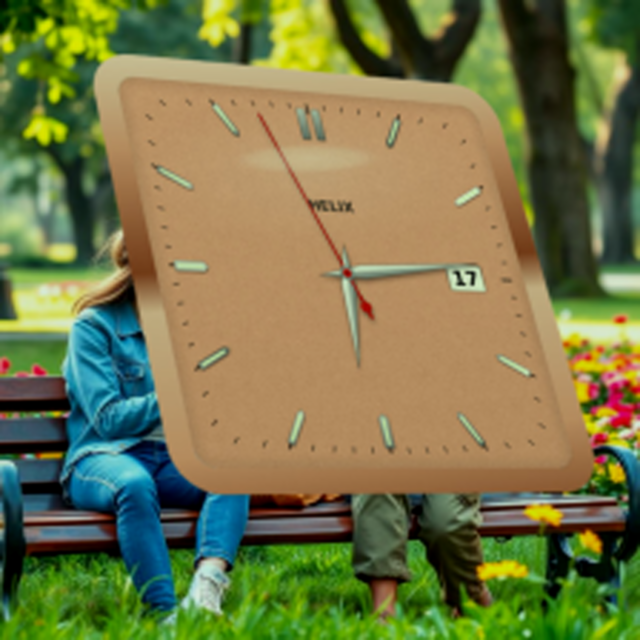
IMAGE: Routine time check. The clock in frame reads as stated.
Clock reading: 6:13:57
